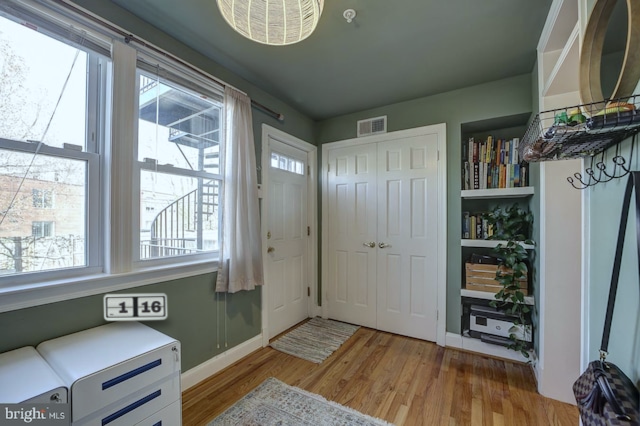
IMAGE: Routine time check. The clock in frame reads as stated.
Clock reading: 1:16
